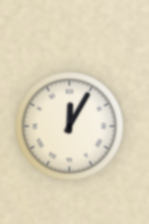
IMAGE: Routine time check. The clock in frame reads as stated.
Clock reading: 12:05
